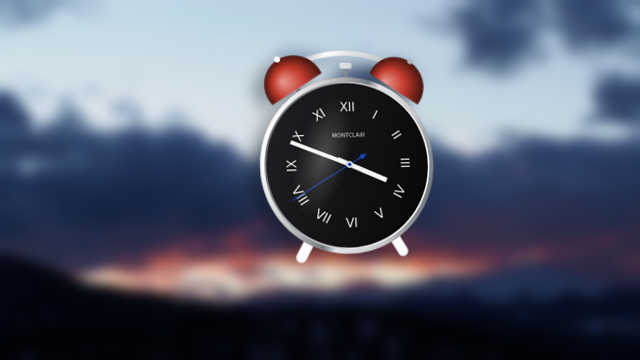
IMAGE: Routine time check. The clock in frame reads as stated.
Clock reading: 3:48:40
